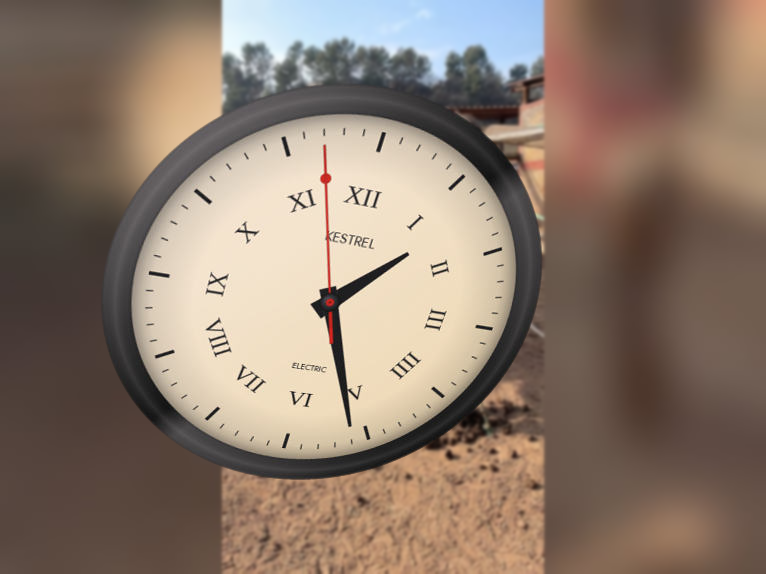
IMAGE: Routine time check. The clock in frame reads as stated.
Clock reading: 1:25:57
